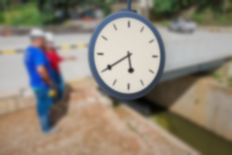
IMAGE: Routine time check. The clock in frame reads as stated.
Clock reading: 5:40
